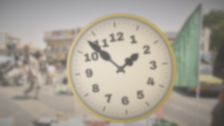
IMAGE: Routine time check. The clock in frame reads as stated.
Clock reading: 1:53
